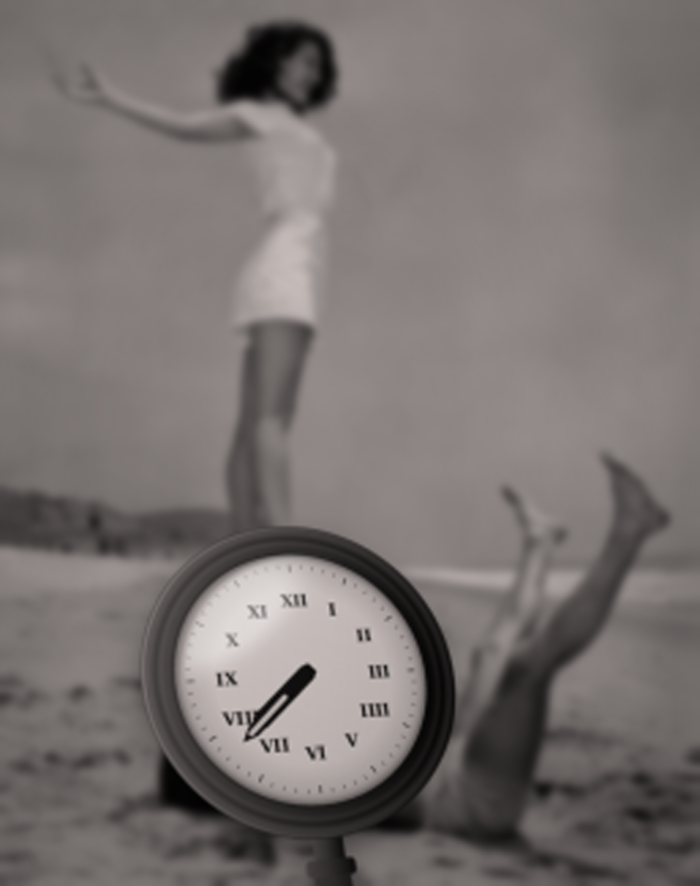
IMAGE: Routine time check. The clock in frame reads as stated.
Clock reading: 7:38
